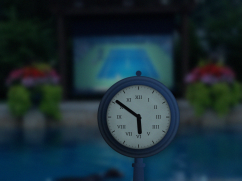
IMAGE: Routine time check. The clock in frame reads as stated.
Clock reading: 5:51
